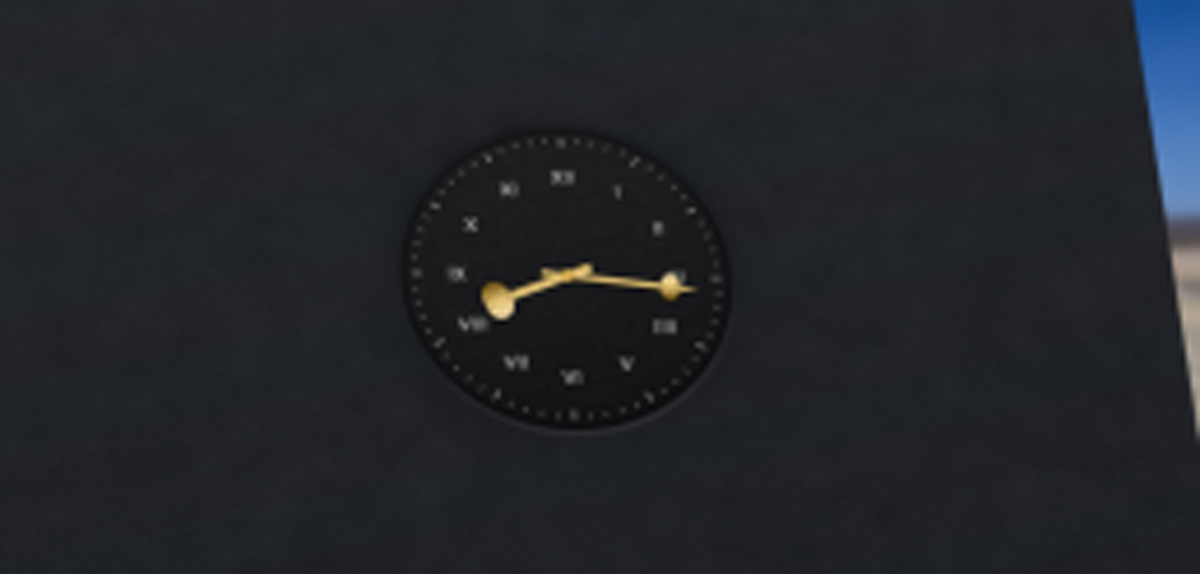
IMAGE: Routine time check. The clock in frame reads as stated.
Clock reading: 8:16
